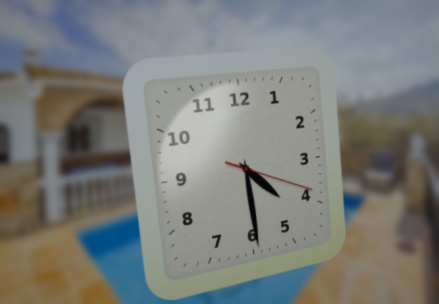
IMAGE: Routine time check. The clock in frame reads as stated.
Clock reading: 4:29:19
